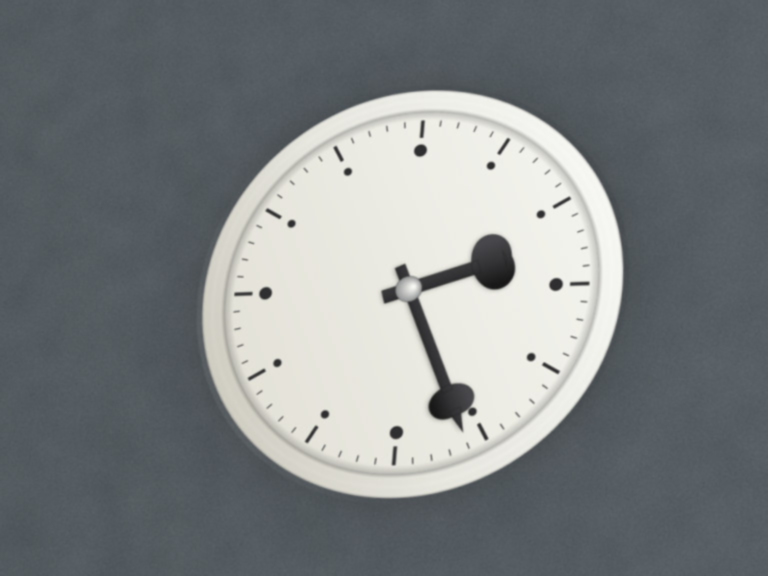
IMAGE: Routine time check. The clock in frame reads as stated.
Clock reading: 2:26
